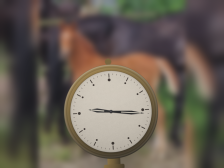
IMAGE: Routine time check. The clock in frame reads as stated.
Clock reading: 9:16
